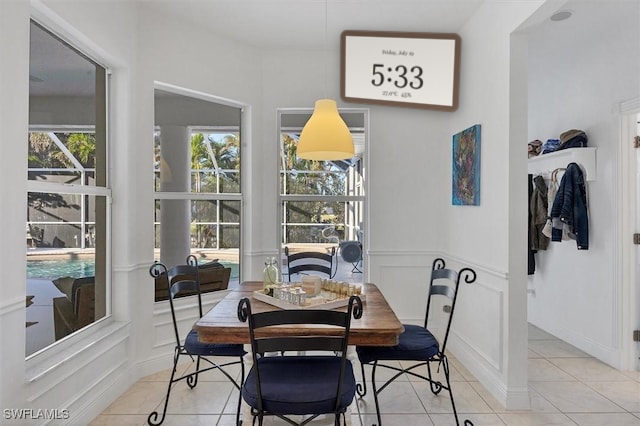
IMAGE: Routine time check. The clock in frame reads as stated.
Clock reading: 5:33
